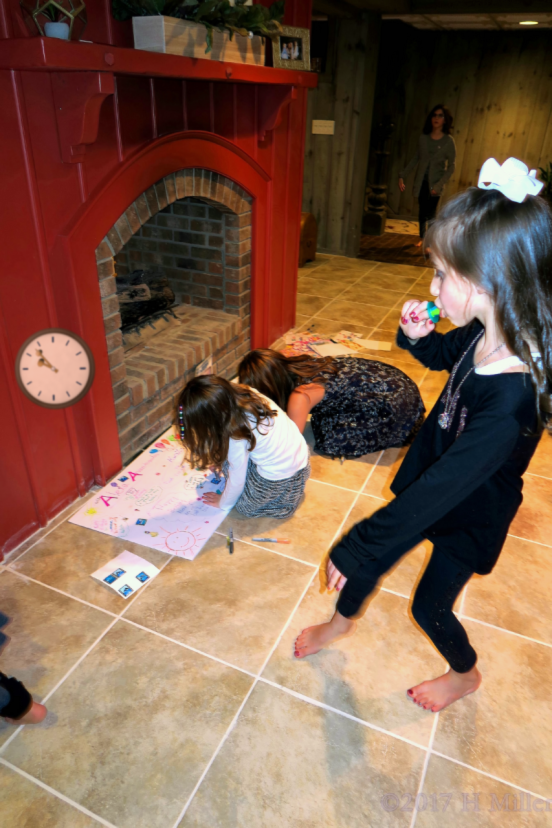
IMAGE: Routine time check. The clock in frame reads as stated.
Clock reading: 9:53
